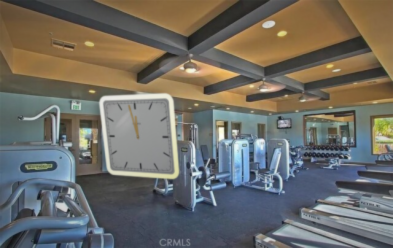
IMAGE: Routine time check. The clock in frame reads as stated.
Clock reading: 11:58
